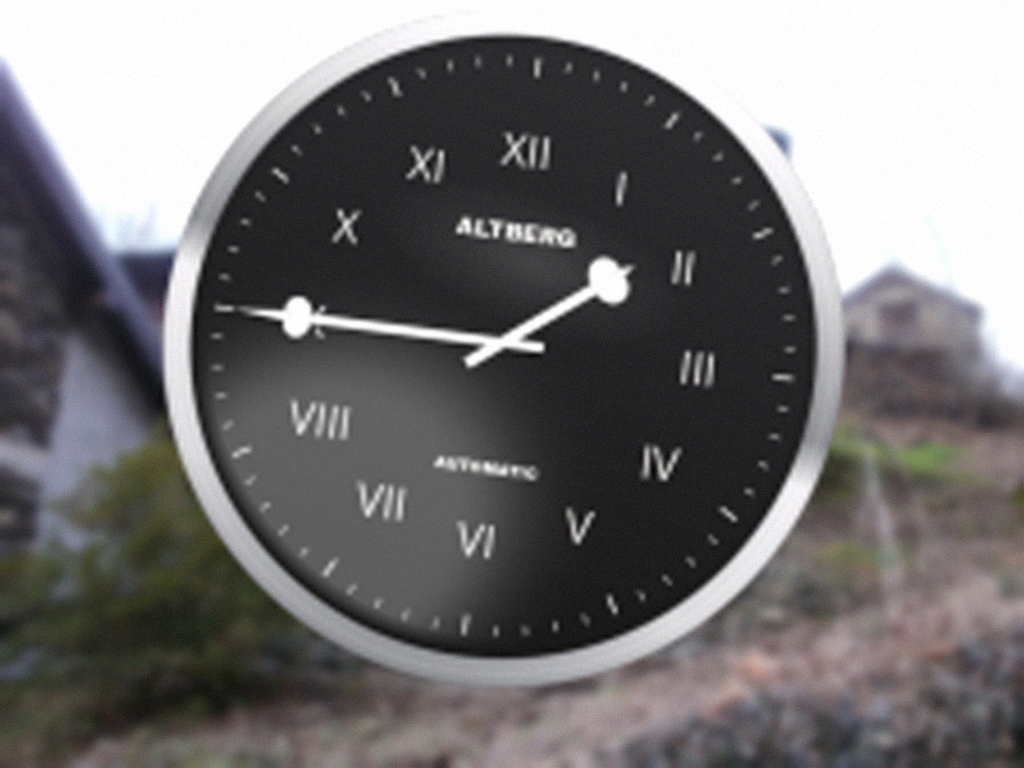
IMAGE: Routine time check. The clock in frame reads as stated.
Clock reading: 1:45
